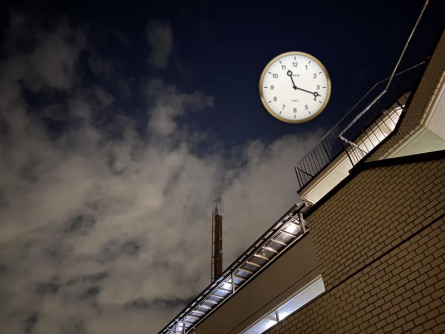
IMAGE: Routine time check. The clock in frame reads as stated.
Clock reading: 11:18
